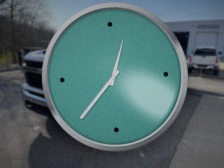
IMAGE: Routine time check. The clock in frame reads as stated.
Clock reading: 12:37
